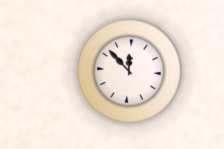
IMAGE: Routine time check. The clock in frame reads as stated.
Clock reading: 11:52
